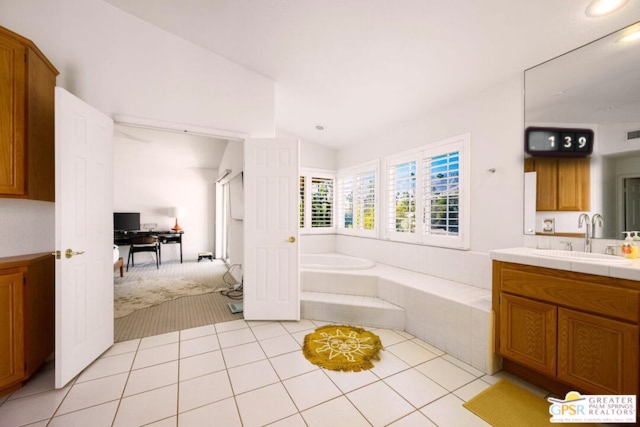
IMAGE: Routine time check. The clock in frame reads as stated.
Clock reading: 1:39
